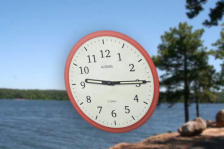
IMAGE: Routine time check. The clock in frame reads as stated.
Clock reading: 9:15
